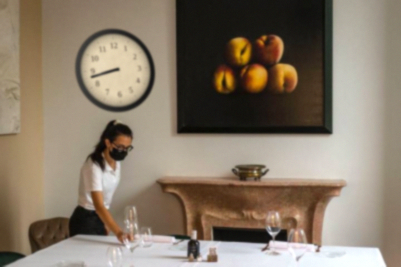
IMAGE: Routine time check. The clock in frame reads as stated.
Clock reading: 8:43
